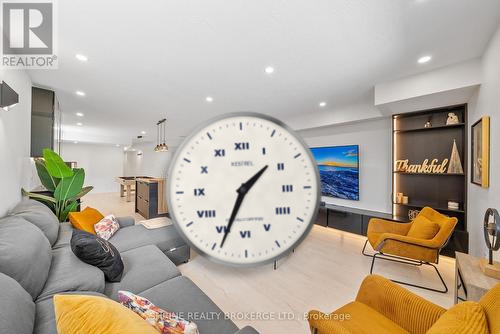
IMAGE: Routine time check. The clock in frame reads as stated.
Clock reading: 1:34
